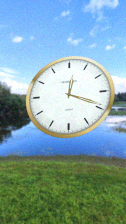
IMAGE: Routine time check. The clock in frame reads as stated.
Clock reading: 12:19
